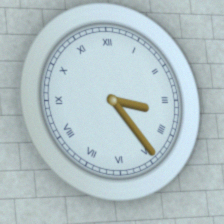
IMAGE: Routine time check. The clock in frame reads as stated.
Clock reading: 3:24
